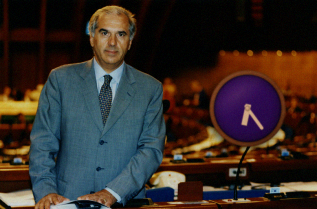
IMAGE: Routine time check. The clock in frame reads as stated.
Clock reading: 6:24
